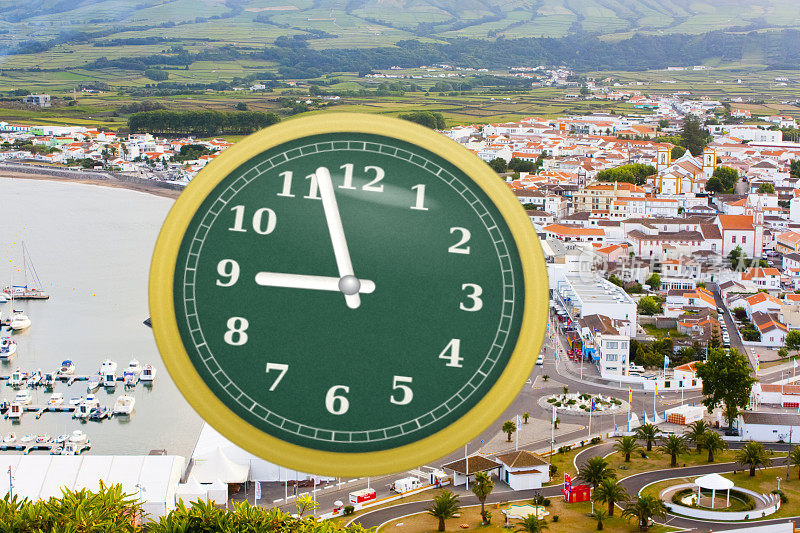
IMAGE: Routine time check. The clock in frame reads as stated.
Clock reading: 8:57
